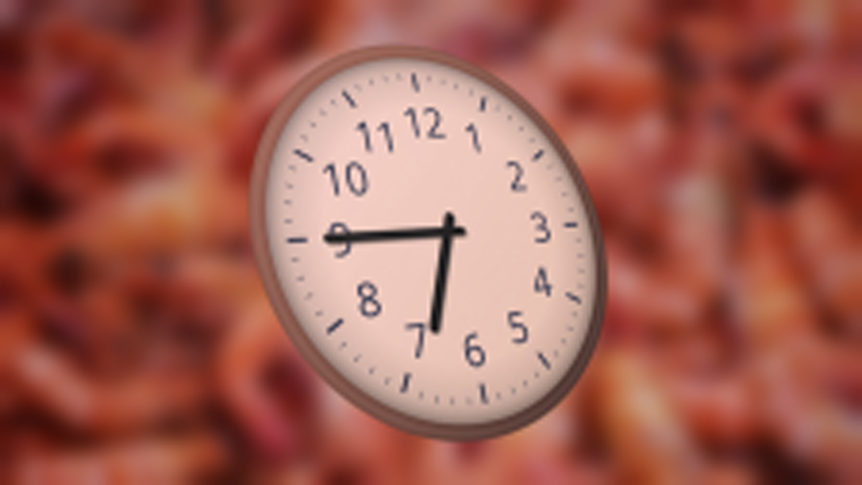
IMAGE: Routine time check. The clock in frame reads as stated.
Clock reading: 6:45
